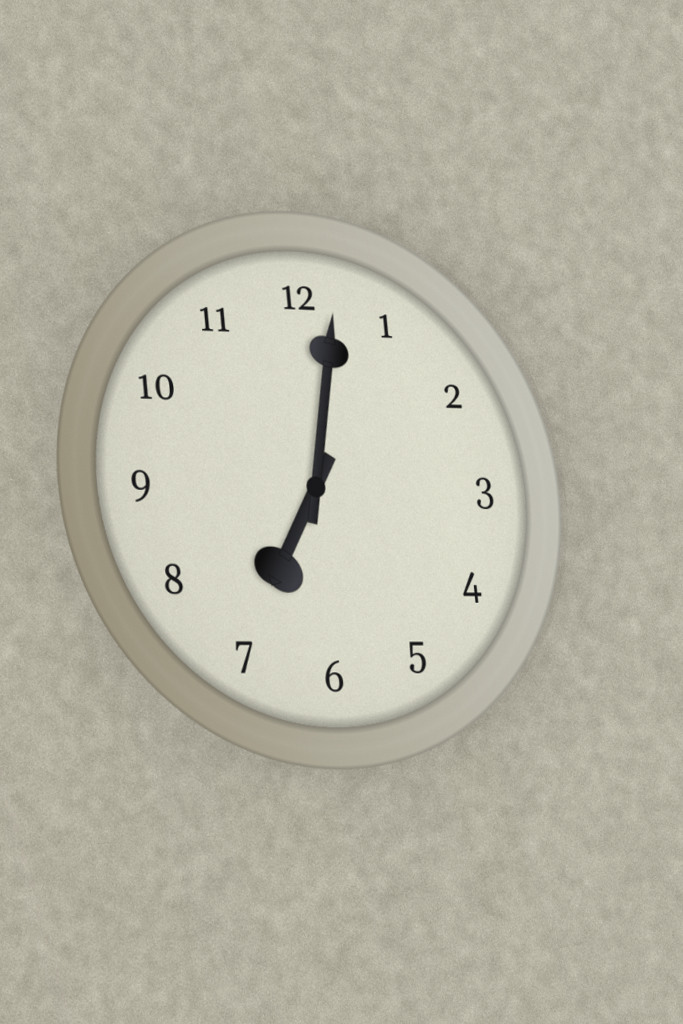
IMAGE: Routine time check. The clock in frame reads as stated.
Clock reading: 7:02
